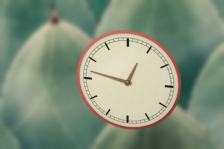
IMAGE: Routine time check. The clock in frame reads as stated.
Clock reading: 12:47
